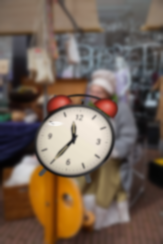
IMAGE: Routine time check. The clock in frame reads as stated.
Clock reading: 11:35
